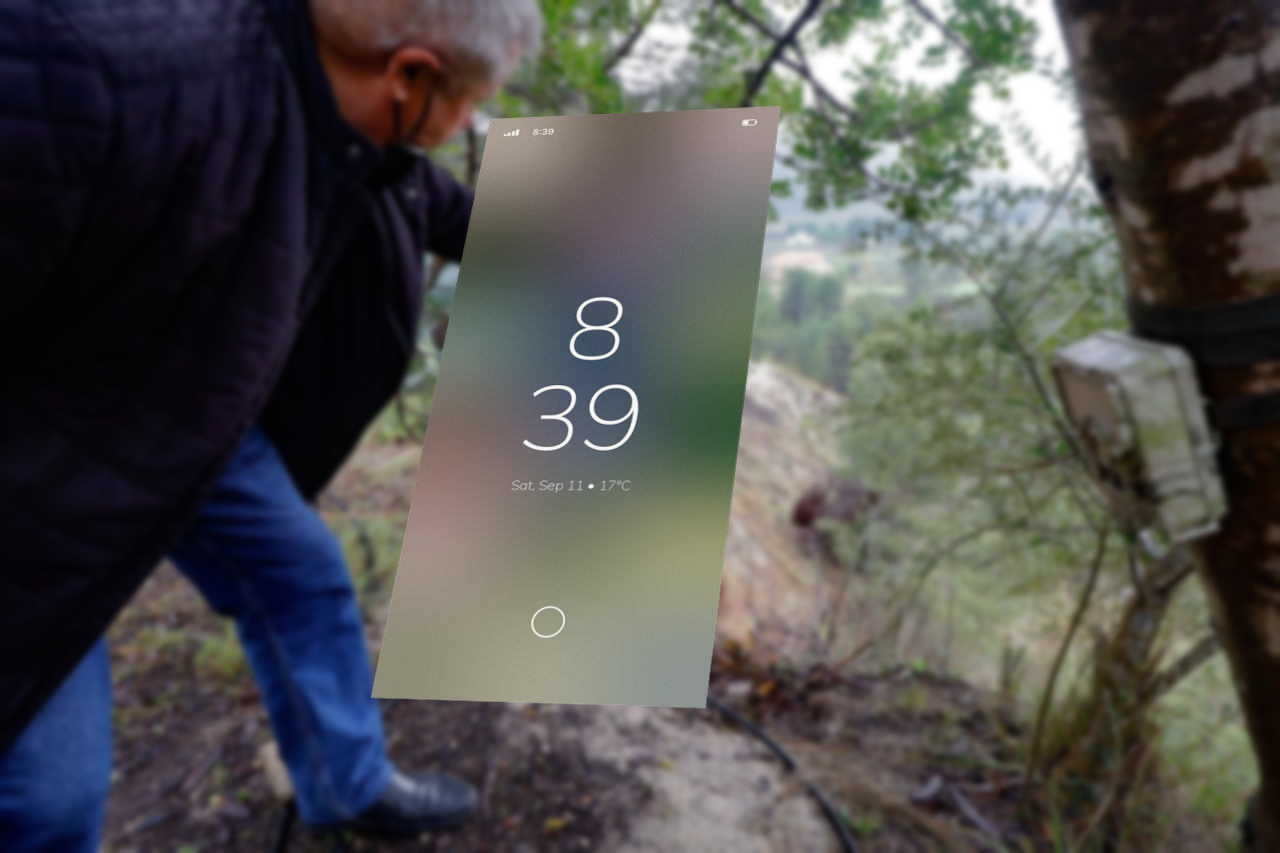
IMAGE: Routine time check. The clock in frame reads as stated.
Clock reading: 8:39
